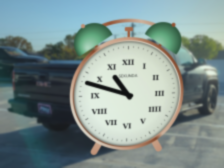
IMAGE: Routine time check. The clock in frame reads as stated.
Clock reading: 10:48
